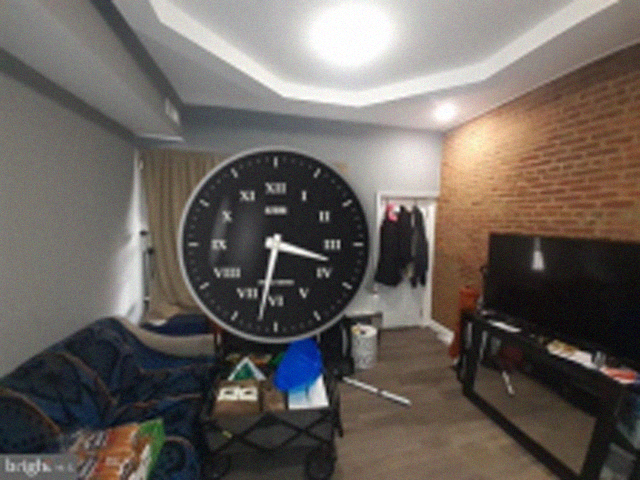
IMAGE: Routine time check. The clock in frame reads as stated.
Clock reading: 3:32
